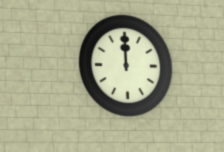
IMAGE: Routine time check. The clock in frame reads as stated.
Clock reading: 12:00
